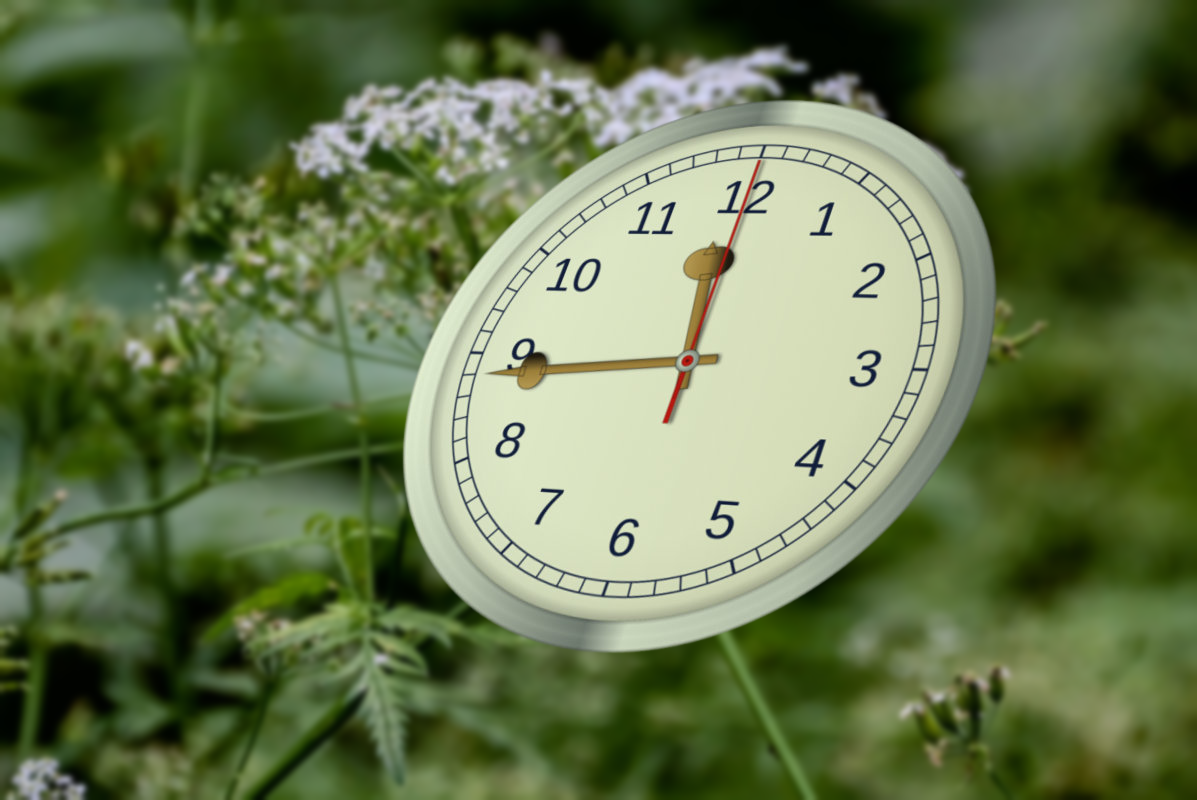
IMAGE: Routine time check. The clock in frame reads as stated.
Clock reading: 11:44:00
